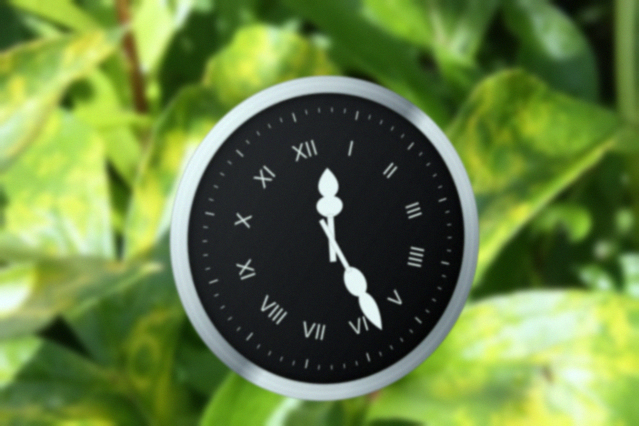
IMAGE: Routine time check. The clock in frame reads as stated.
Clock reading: 12:28
